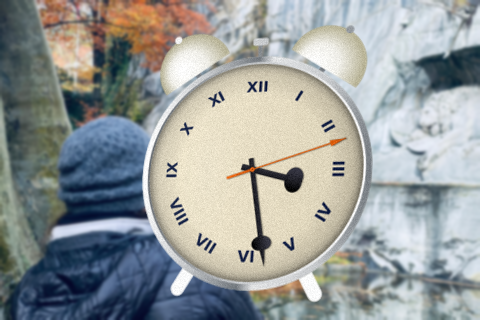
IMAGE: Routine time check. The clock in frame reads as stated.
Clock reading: 3:28:12
